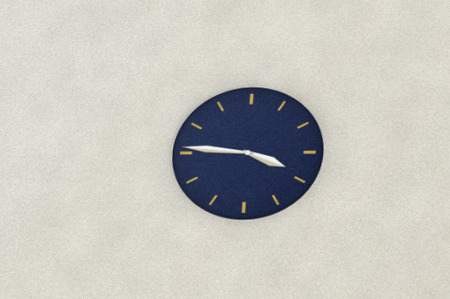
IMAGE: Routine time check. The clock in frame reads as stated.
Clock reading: 3:46
